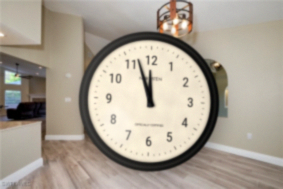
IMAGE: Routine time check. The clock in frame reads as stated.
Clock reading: 11:57
